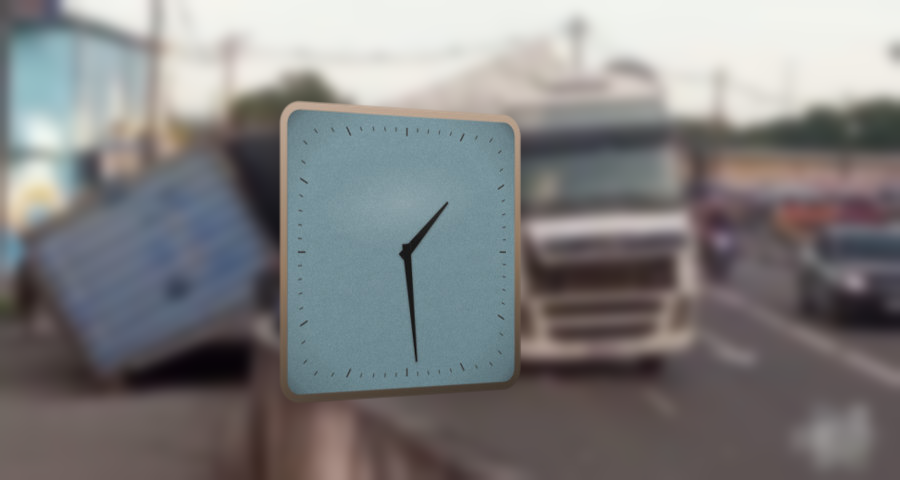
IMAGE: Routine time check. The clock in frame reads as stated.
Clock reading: 1:29
